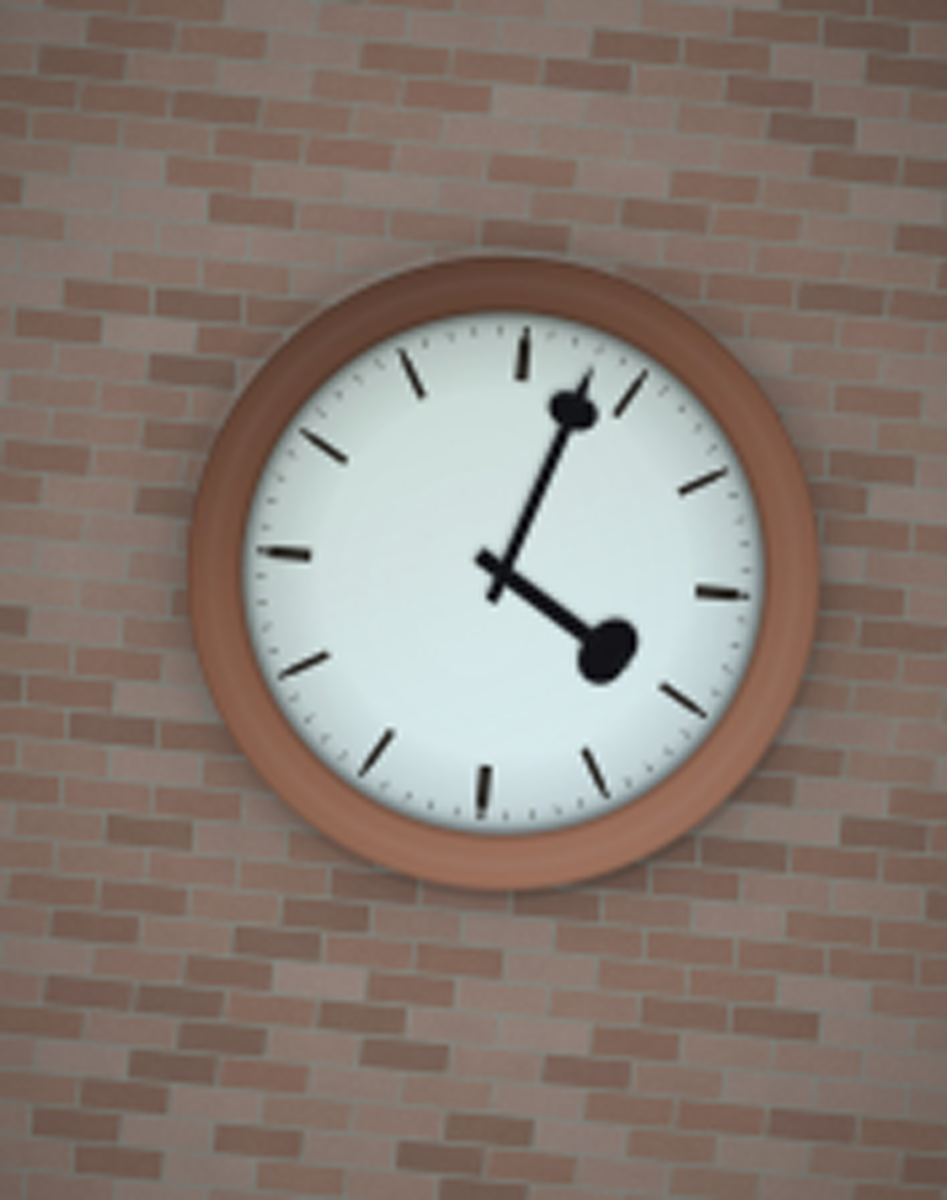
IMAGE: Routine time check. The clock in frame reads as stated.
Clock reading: 4:03
